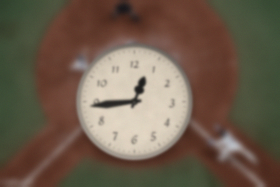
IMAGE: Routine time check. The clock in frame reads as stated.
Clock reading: 12:44
